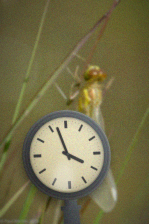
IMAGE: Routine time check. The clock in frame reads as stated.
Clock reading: 3:57
